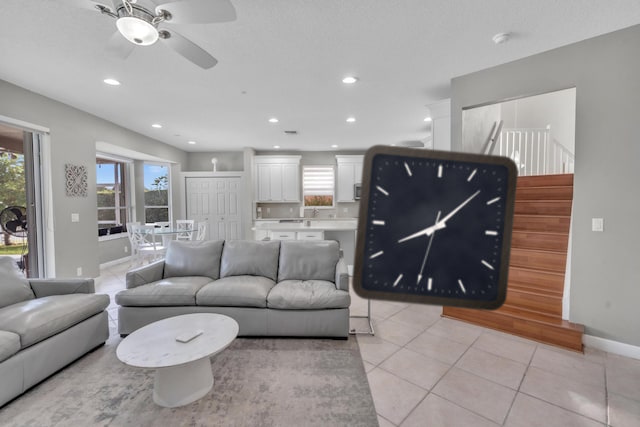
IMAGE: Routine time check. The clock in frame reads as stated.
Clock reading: 8:07:32
